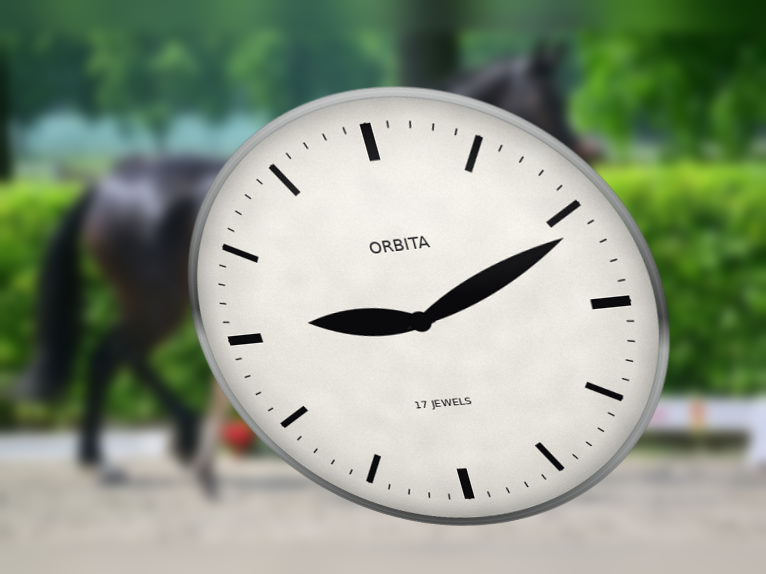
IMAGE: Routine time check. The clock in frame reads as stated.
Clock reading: 9:11
